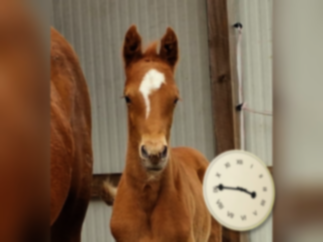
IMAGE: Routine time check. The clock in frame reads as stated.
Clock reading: 3:46
